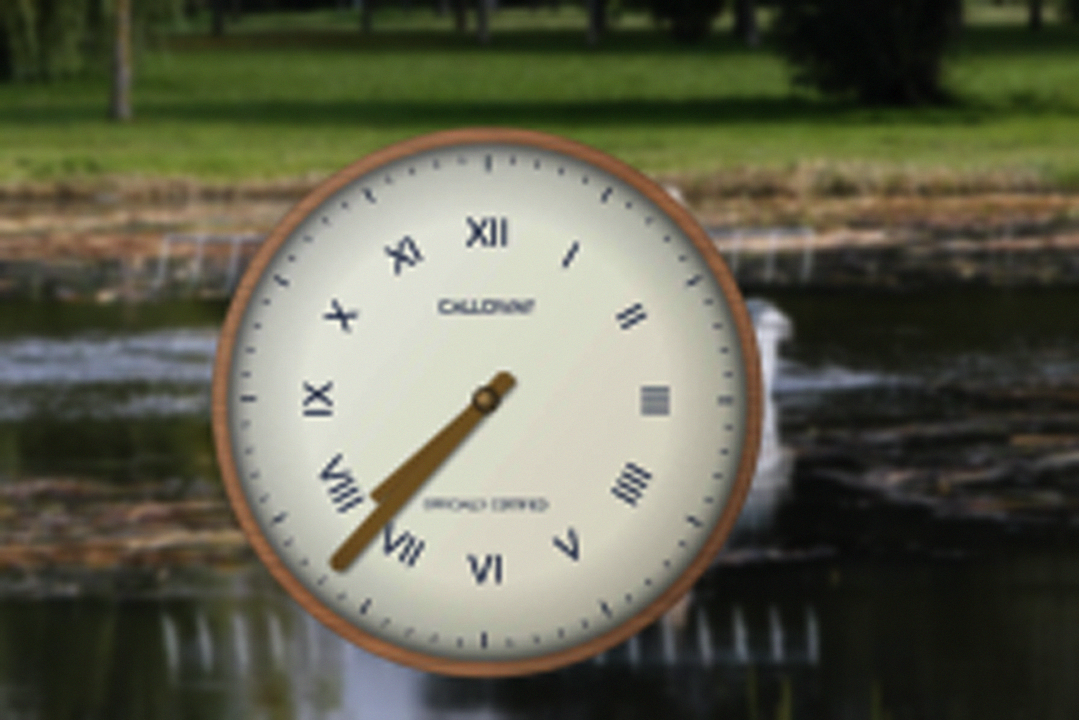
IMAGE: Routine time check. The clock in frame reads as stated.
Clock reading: 7:37
